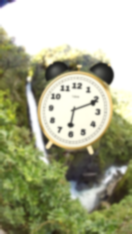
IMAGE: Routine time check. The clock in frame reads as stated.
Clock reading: 6:11
